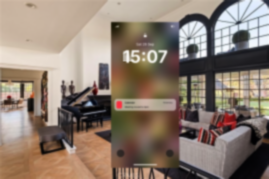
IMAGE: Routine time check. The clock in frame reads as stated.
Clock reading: 15:07
